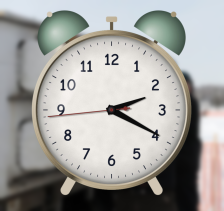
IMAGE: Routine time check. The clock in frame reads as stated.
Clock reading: 2:19:44
